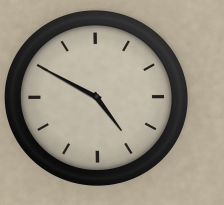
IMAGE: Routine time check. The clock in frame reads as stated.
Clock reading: 4:50
